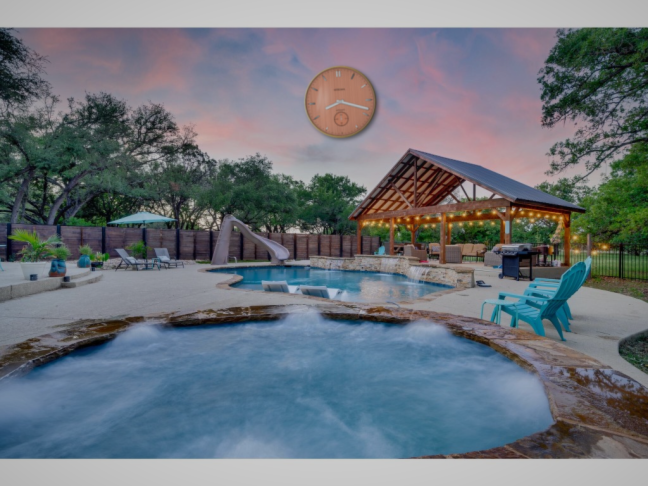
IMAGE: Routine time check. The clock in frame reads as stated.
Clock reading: 8:18
